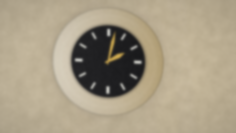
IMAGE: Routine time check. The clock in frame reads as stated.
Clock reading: 2:02
